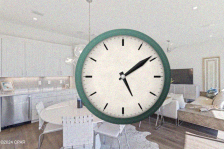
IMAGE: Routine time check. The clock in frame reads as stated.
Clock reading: 5:09
